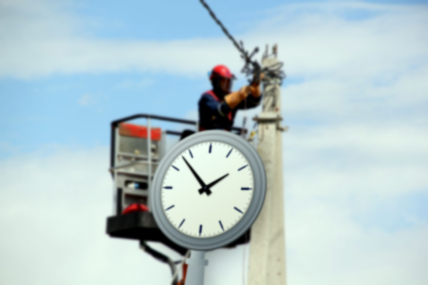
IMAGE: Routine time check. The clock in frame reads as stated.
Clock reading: 1:53
